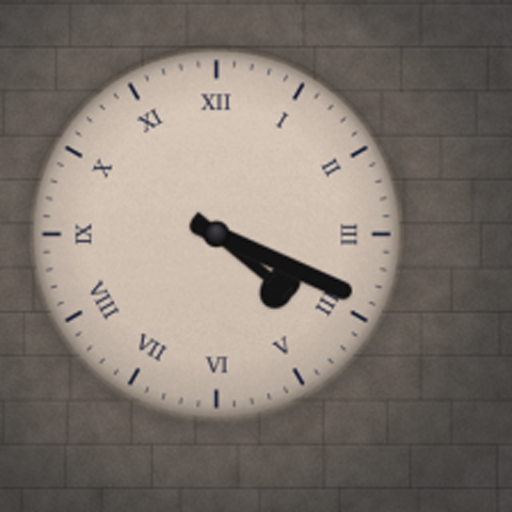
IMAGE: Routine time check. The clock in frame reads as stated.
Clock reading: 4:19
